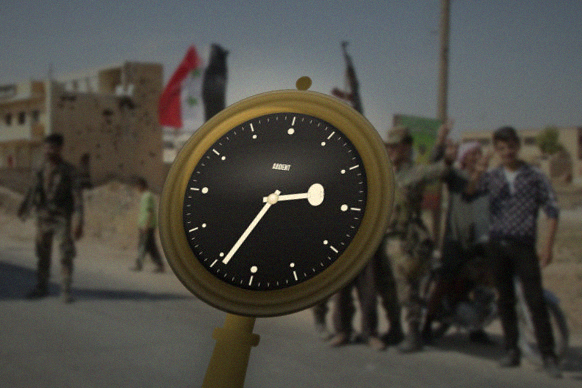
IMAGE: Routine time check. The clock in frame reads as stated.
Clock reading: 2:34
